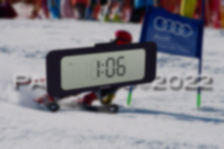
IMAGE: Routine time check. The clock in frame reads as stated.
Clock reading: 1:06
